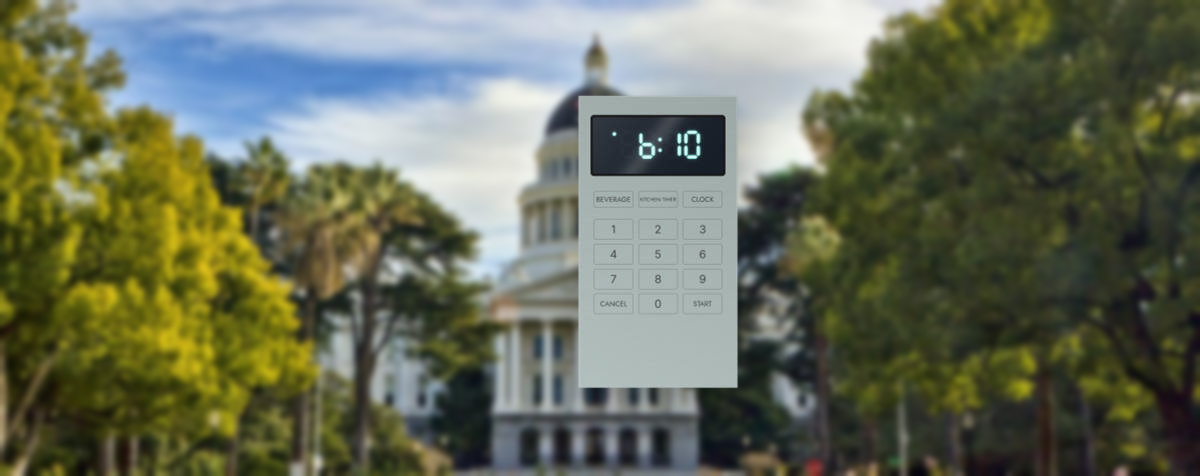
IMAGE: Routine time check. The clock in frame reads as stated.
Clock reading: 6:10
